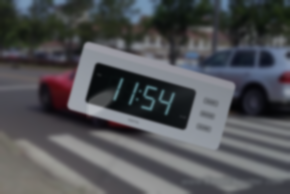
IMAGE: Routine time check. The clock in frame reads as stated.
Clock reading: 11:54
